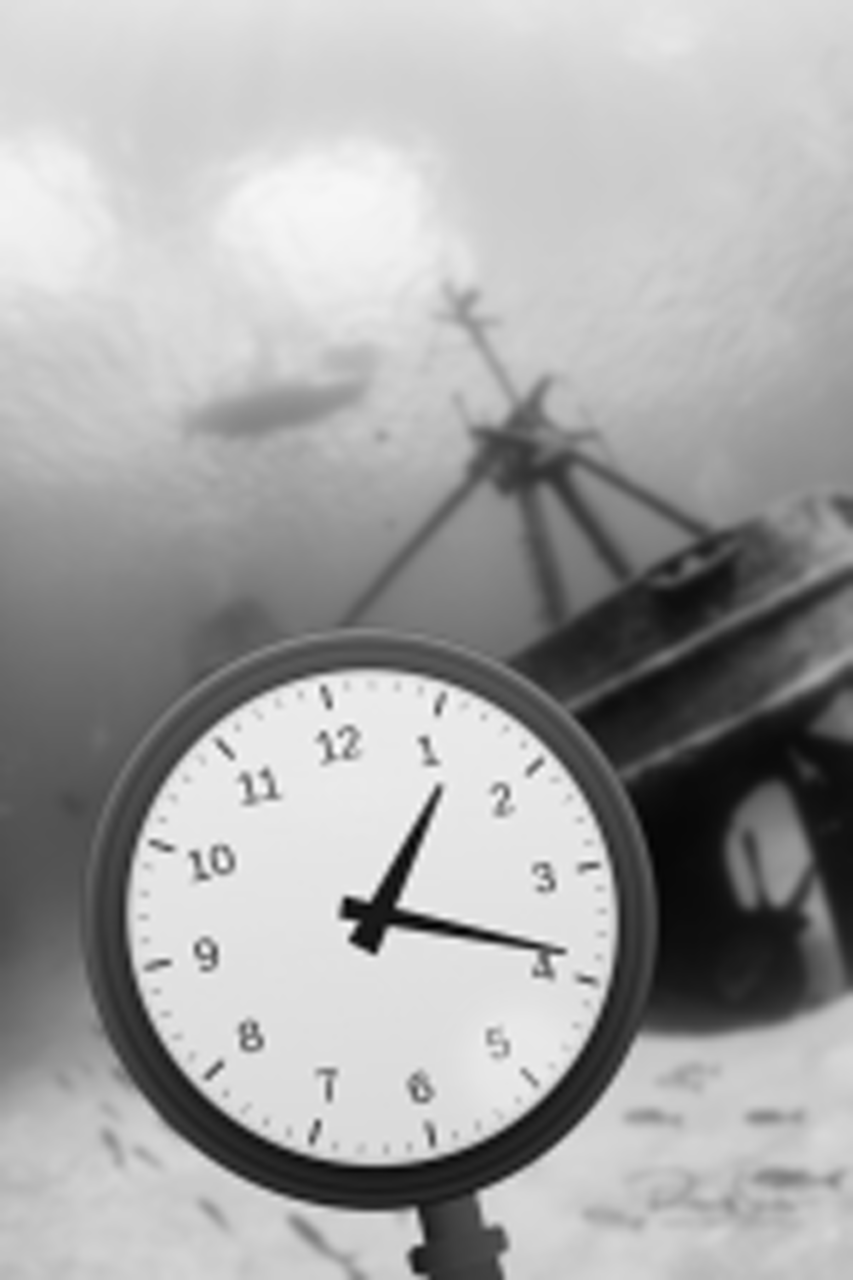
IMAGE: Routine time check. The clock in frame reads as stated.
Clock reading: 1:19
